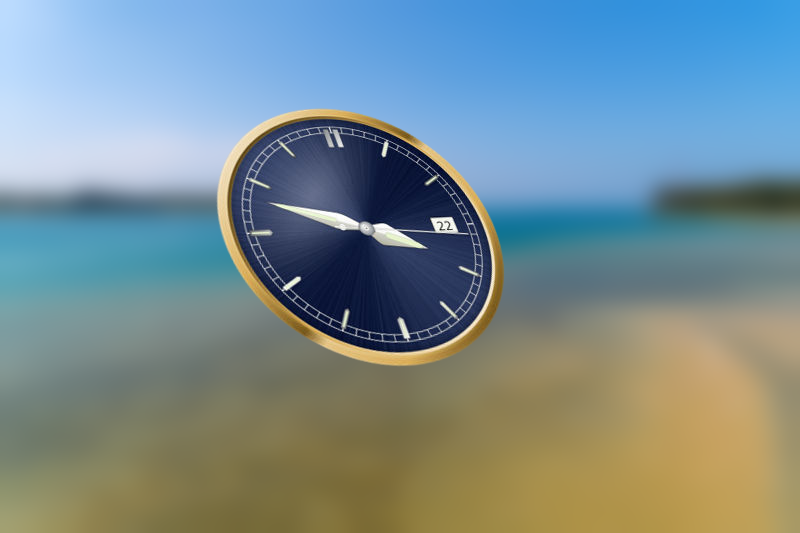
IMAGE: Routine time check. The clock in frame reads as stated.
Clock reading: 3:48:16
